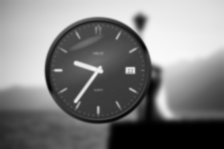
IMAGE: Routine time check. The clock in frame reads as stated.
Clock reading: 9:36
